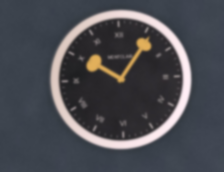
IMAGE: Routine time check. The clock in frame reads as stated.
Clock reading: 10:06
